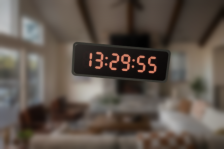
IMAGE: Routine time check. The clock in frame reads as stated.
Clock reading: 13:29:55
